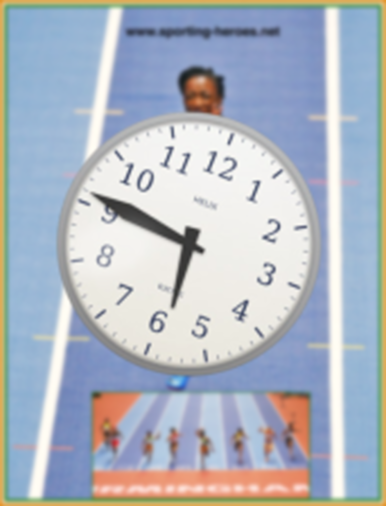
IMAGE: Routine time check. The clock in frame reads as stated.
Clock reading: 5:46
